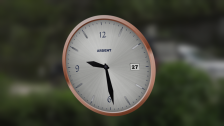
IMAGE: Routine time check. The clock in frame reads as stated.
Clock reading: 9:29
